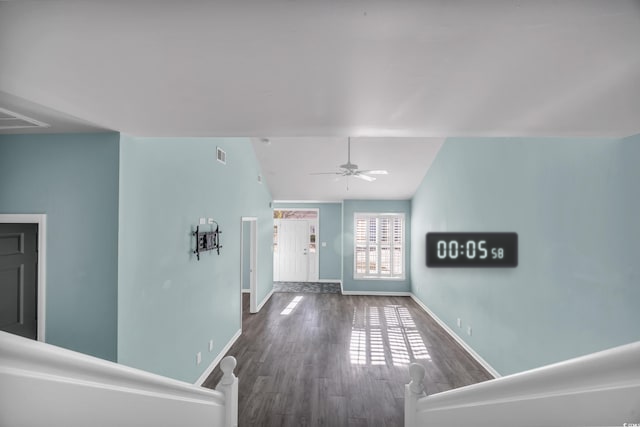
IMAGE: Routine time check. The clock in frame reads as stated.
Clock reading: 0:05
